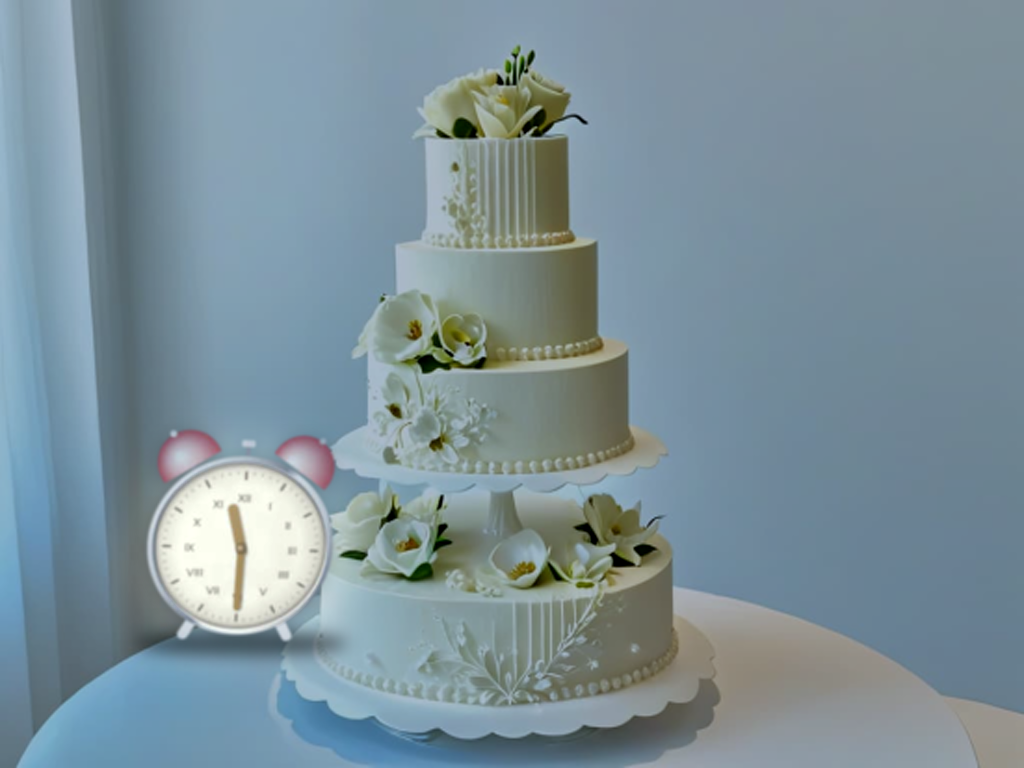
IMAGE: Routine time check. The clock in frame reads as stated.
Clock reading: 11:30
